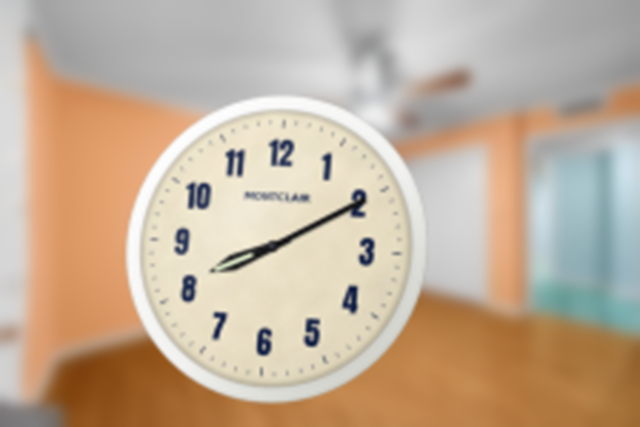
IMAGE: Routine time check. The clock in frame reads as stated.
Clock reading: 8:10
